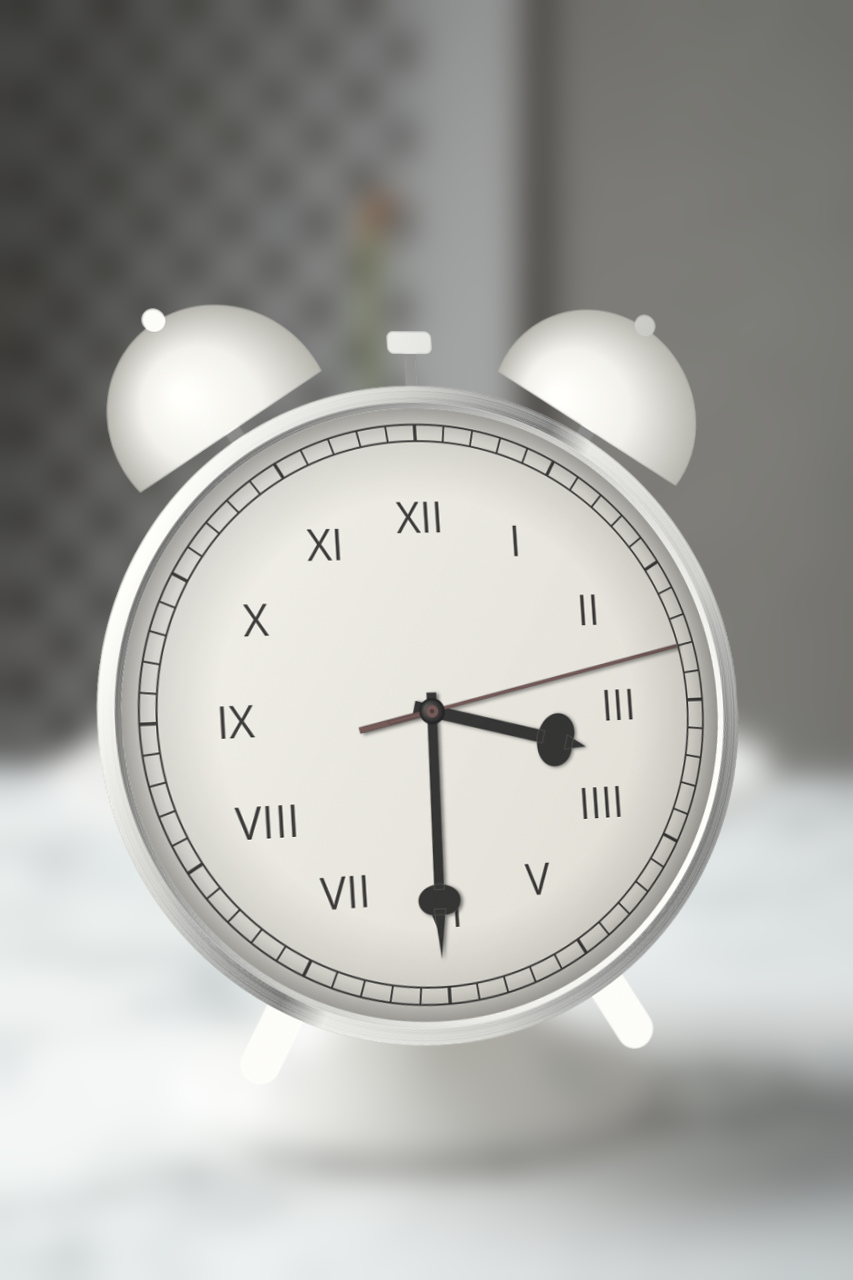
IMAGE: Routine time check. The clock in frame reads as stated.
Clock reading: 3:30:13
